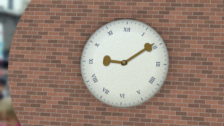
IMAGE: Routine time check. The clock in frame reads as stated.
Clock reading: 9:09
